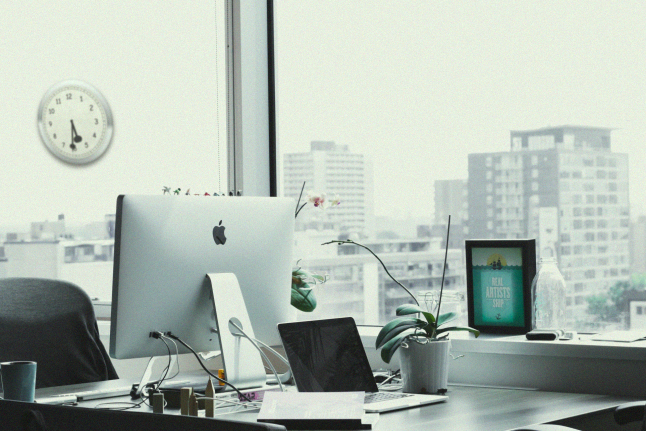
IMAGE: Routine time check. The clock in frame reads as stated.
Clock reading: 5:31
